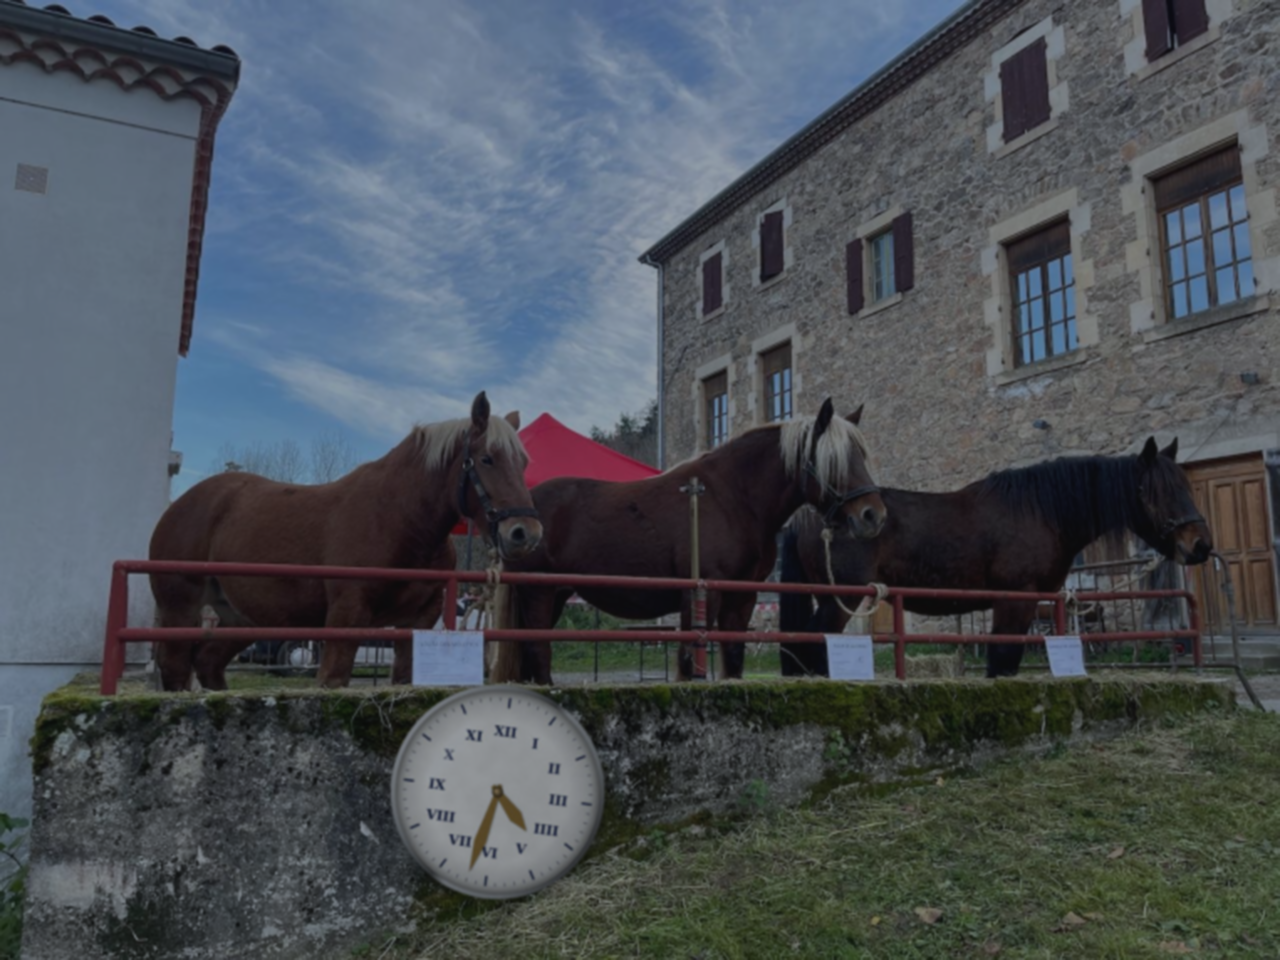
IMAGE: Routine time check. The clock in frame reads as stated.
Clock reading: 4:32
